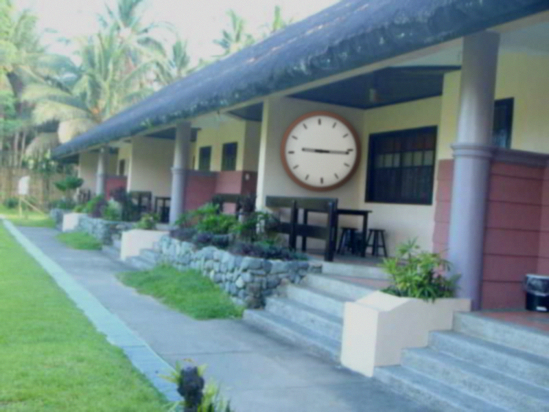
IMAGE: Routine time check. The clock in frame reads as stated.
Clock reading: 9:16
